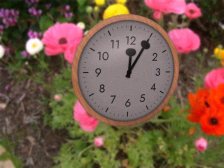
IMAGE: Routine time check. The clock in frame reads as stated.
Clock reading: 12:05
